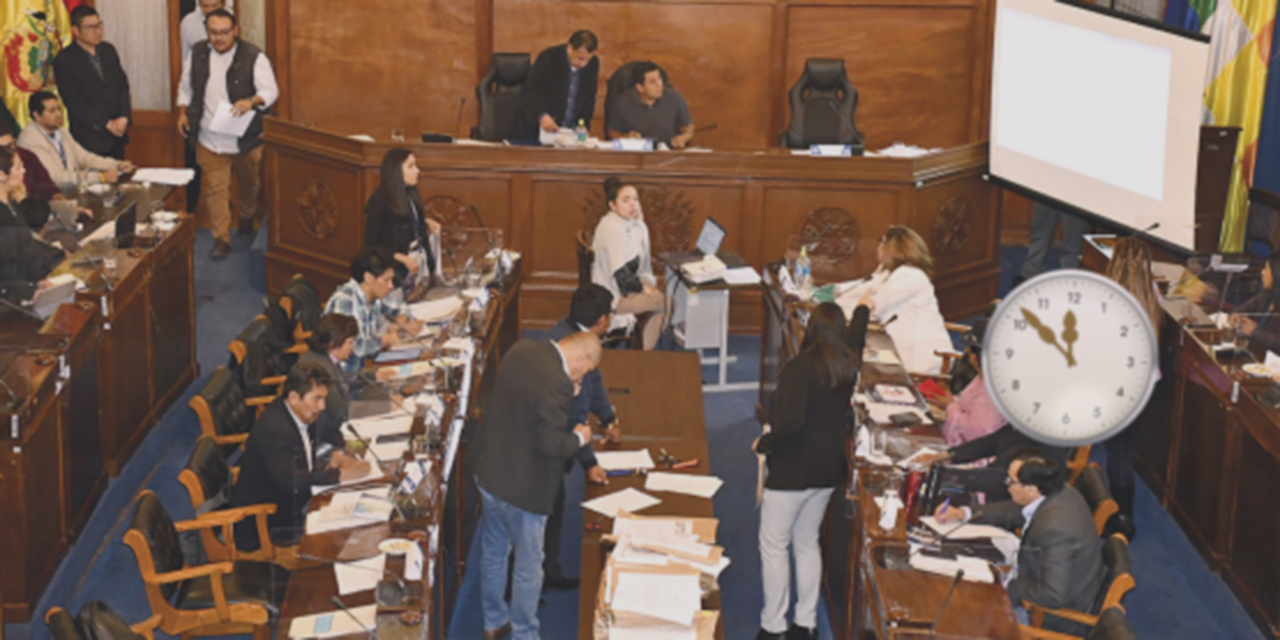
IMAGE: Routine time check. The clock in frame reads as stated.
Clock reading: 11:52
